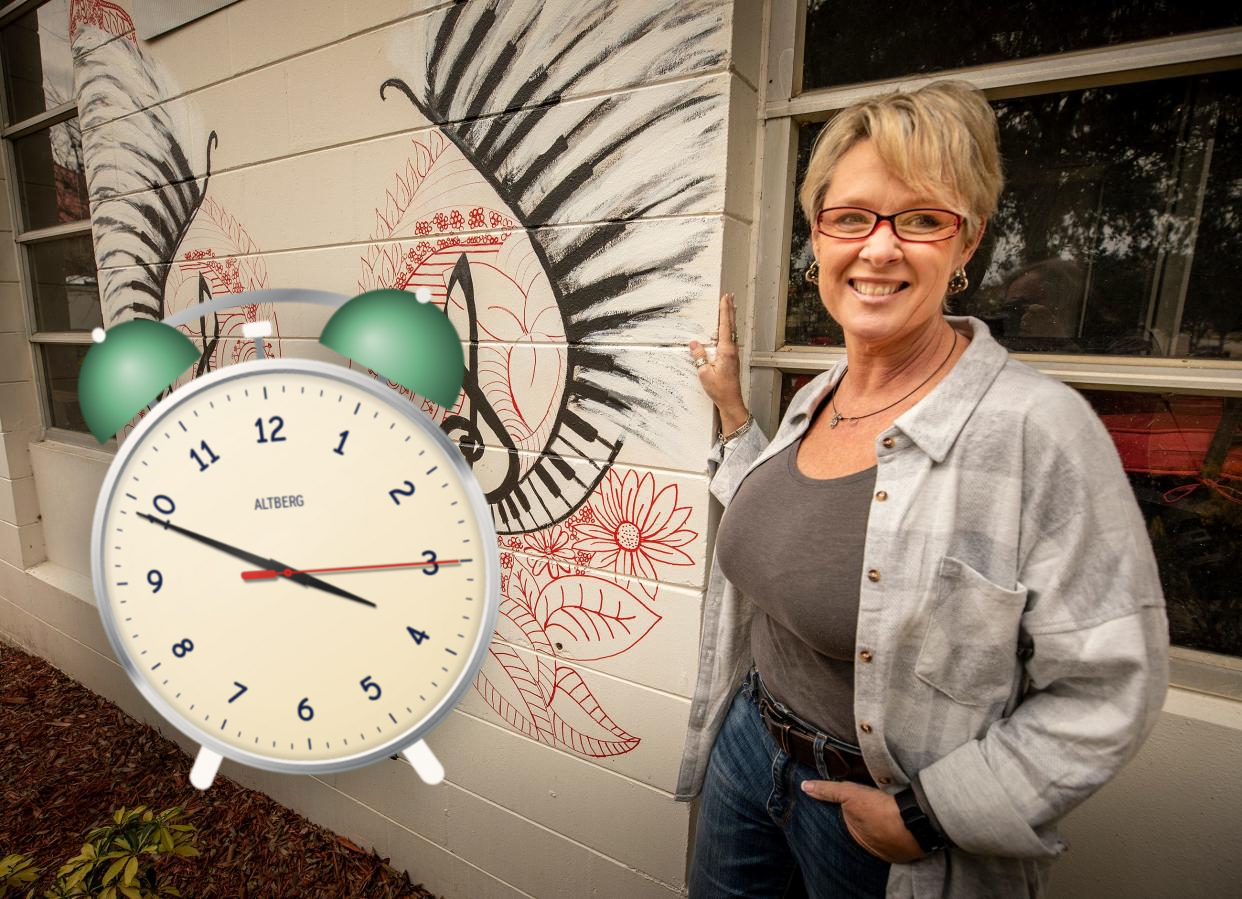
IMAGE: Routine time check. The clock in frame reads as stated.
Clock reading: 3:49:15
